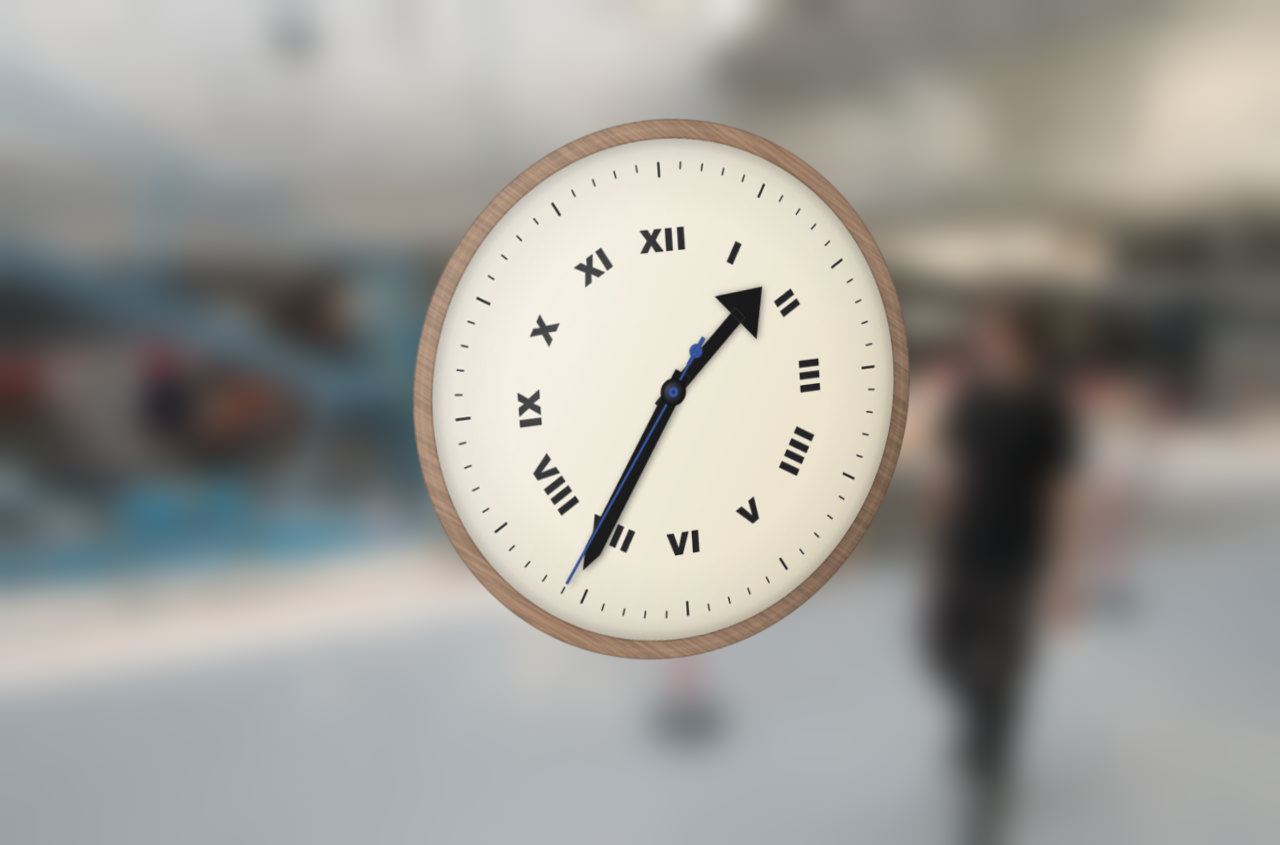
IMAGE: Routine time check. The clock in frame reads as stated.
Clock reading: 1:35:36
